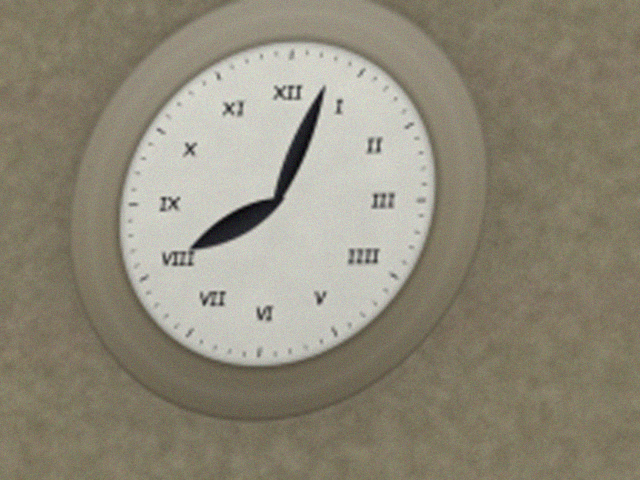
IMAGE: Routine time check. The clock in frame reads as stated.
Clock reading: 8:03
